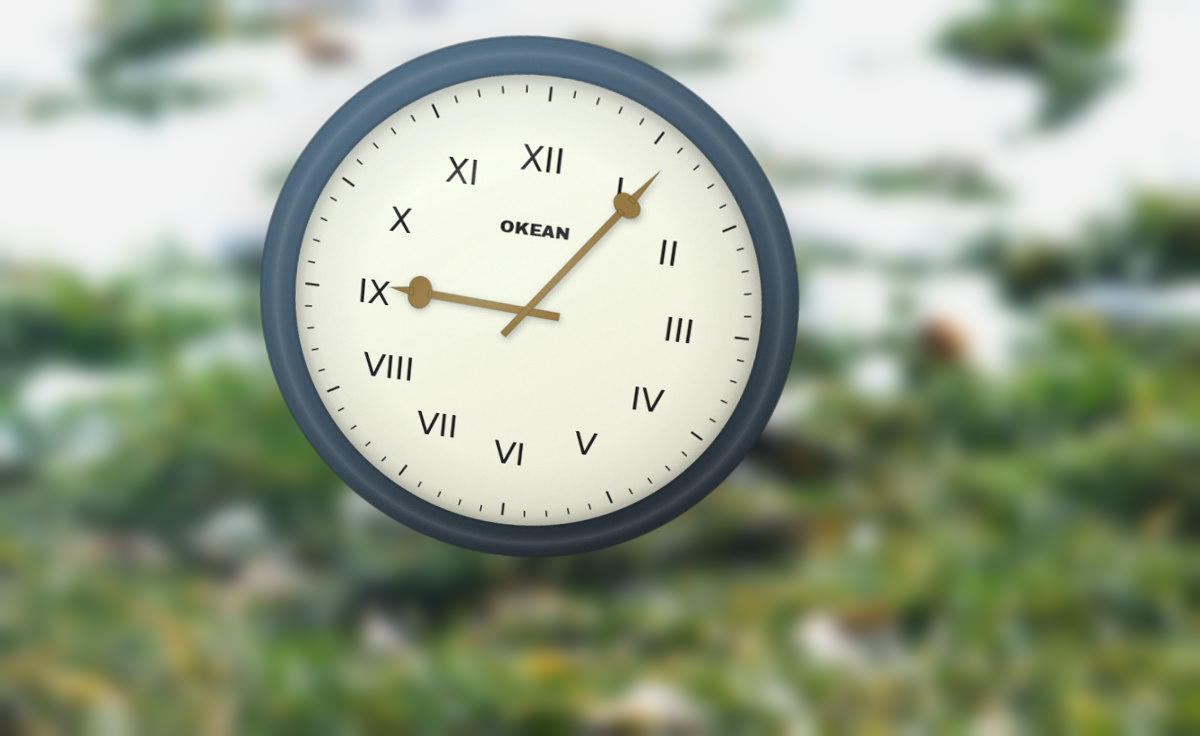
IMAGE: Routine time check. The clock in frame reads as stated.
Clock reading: 9:06
